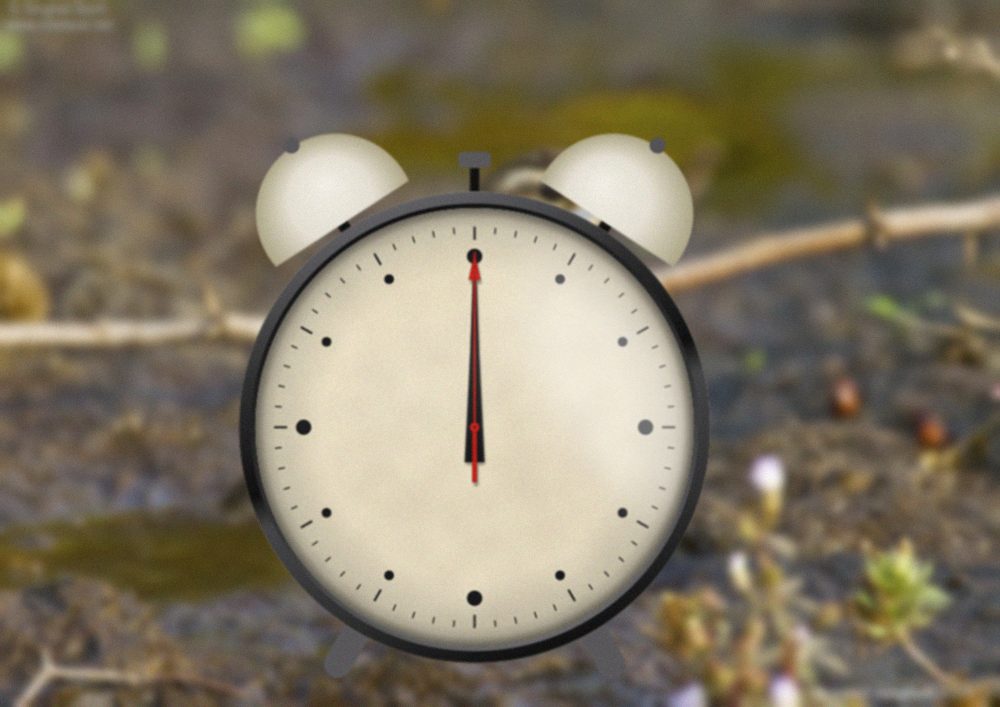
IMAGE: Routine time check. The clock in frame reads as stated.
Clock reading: 12:00:00
